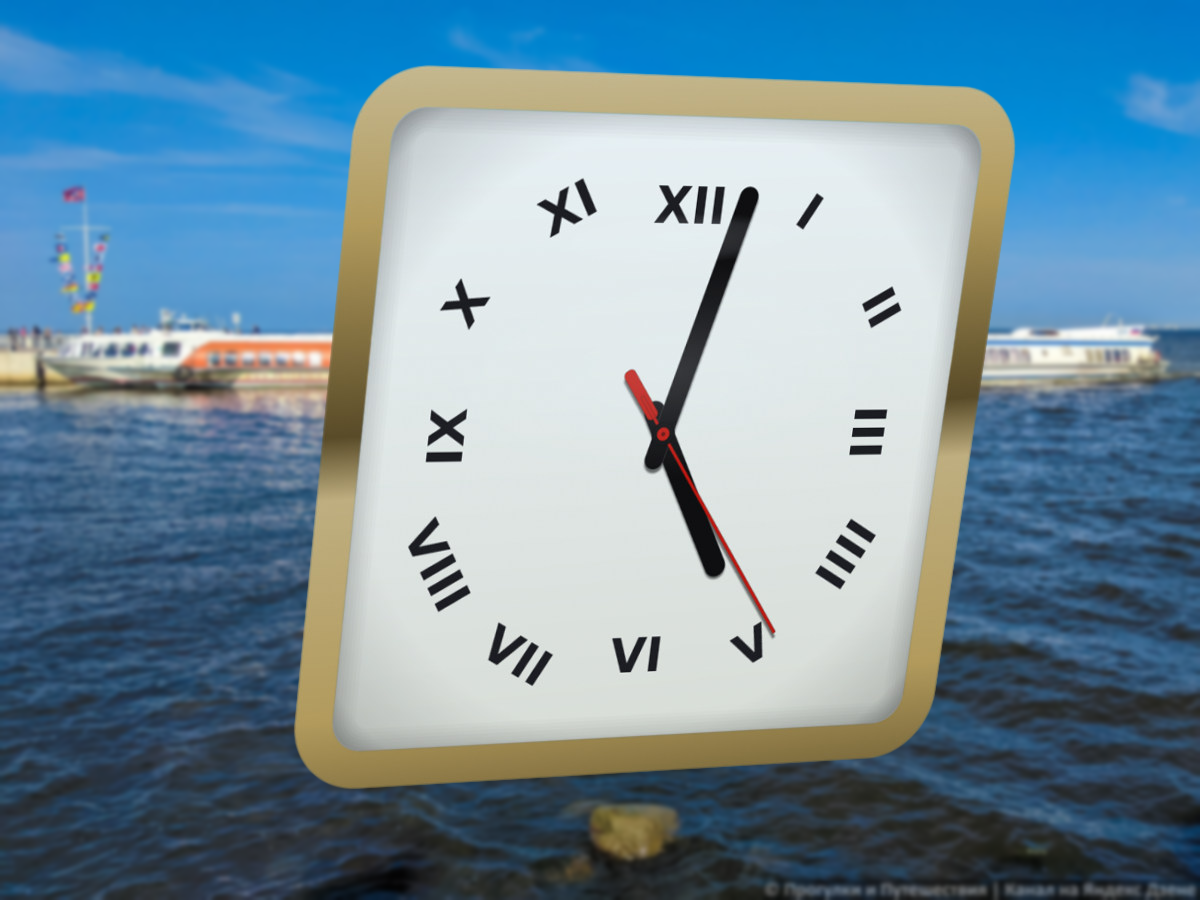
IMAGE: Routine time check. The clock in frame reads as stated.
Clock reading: 5:02:24
